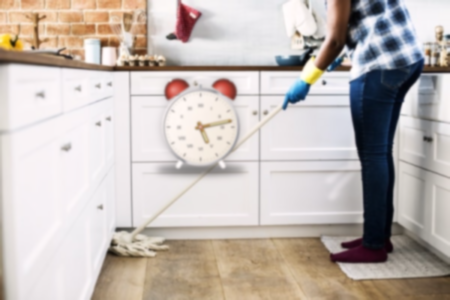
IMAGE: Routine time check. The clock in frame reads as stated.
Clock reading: 5:13
